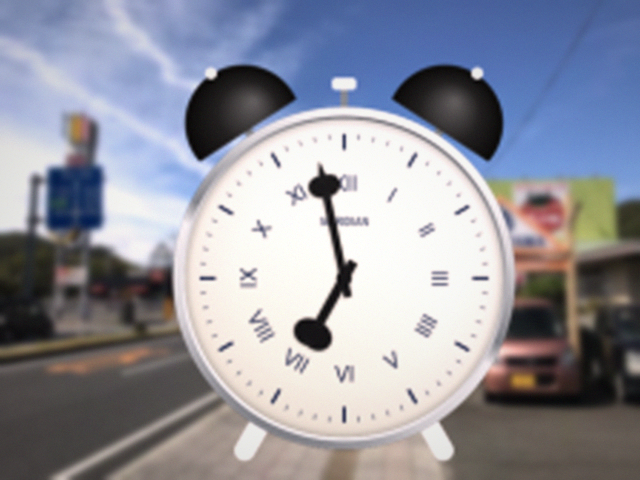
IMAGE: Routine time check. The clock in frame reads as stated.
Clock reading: 6:58
